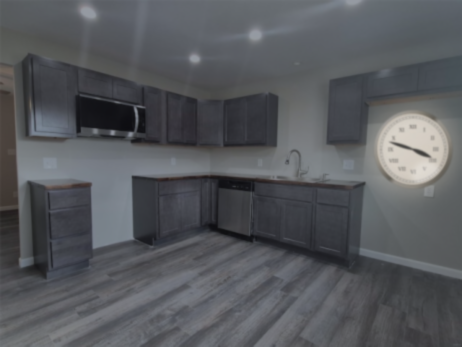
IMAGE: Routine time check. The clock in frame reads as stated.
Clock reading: 3:48
